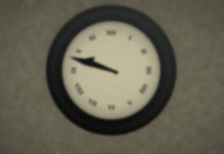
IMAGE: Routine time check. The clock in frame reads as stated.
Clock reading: 9:48
